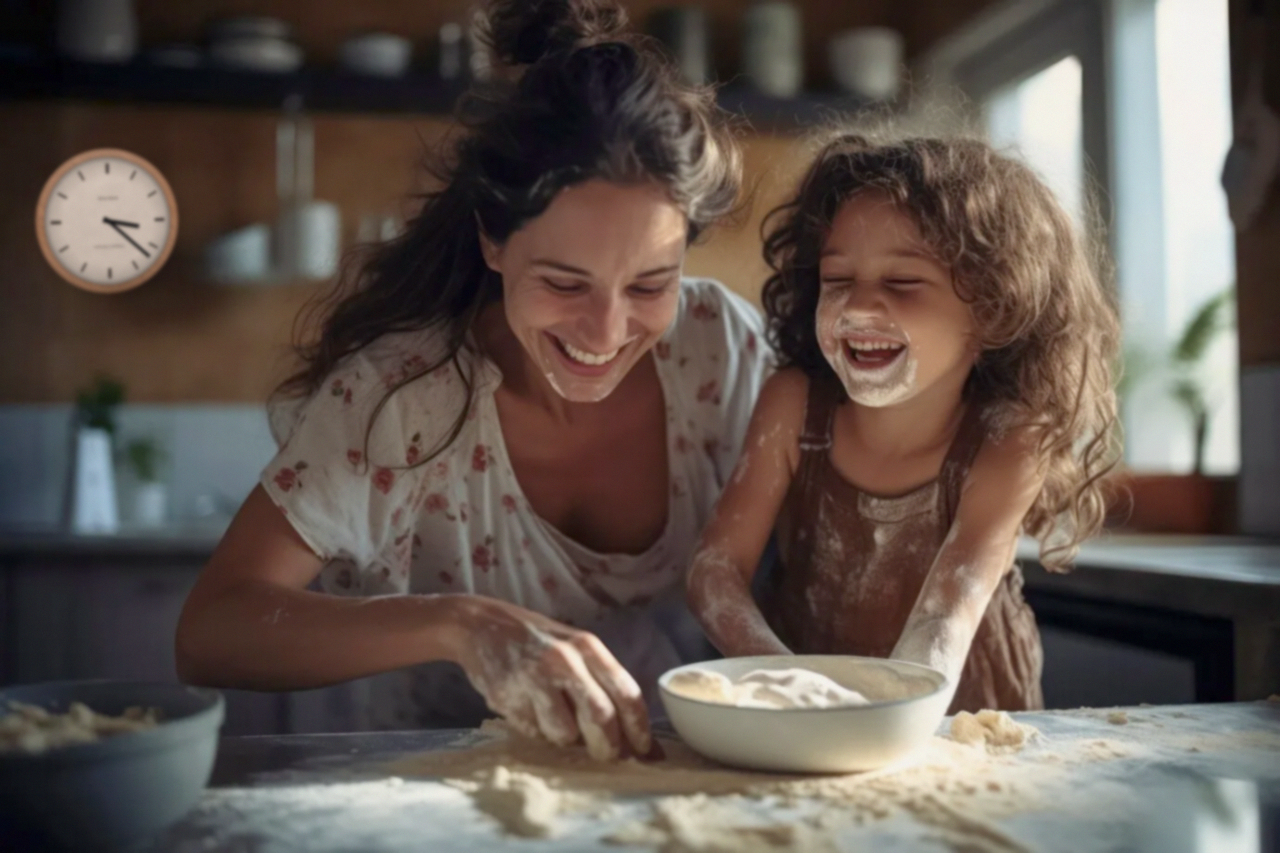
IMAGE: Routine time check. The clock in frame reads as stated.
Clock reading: 3:22
